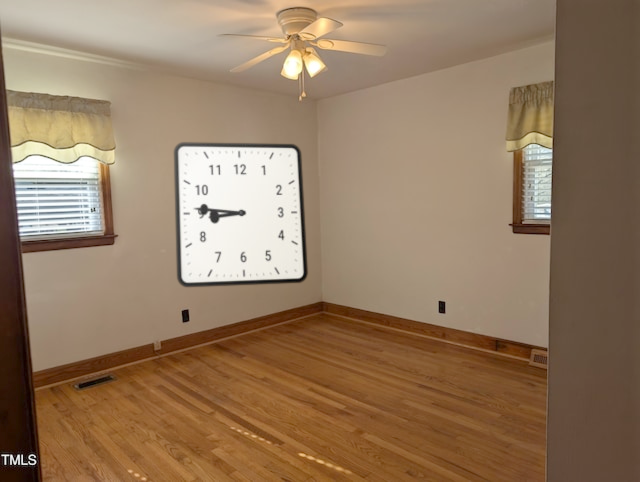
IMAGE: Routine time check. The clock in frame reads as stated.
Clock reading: 8:46
